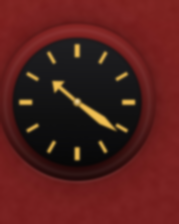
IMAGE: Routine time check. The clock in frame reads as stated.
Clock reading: 10:21
